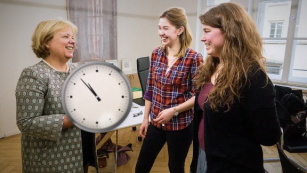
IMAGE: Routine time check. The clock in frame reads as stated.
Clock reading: 10:53
